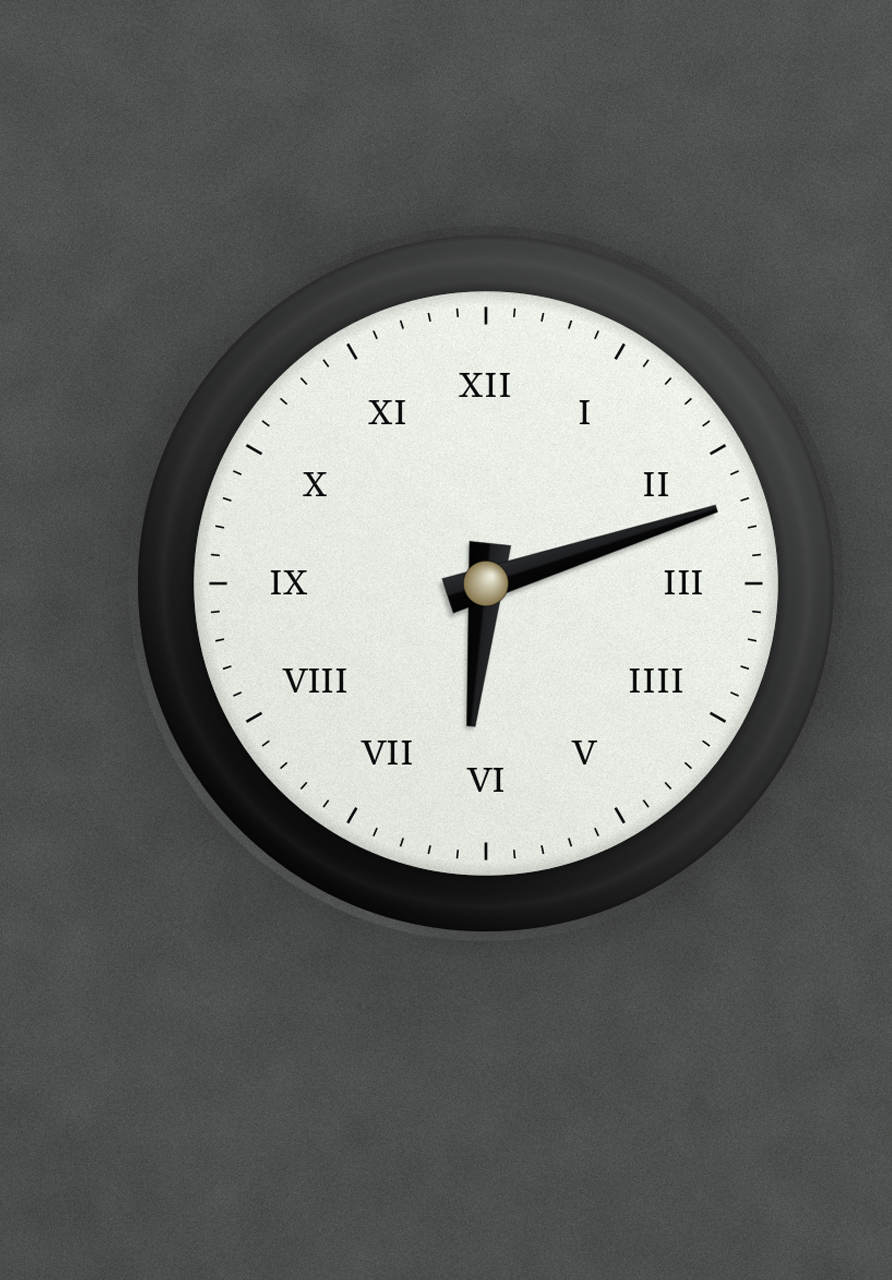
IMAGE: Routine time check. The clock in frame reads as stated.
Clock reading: 6:12
